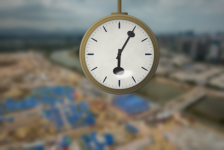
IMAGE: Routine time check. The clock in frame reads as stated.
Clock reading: 6:05
